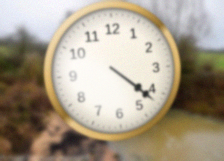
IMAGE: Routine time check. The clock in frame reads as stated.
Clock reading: 4:22
